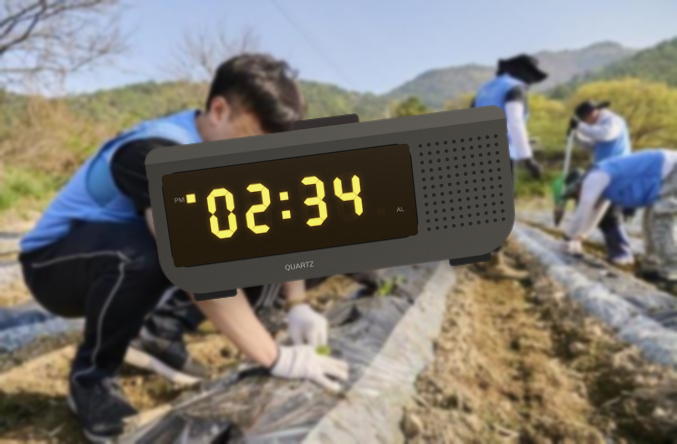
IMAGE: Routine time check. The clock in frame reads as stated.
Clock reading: 2:34
